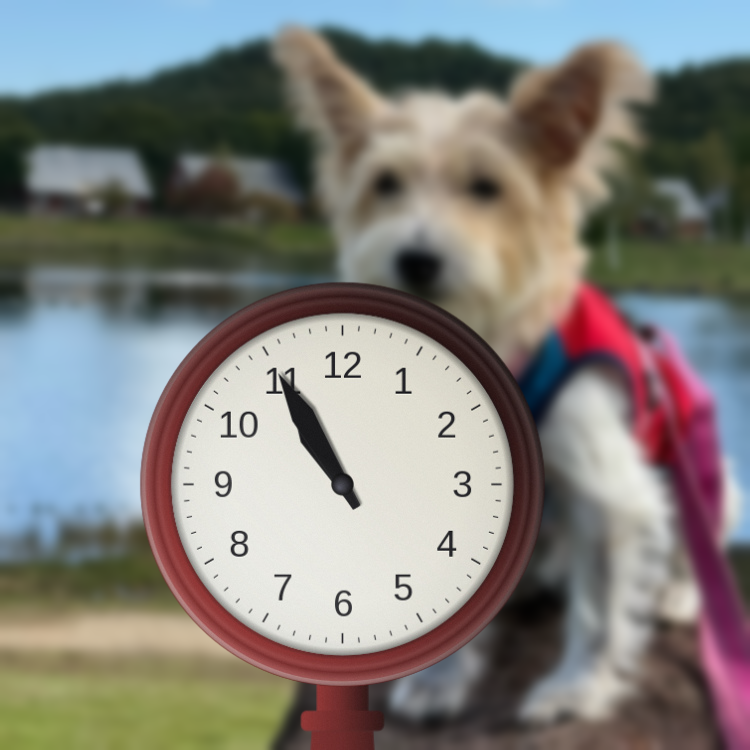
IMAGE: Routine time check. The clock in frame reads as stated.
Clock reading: 10:55
